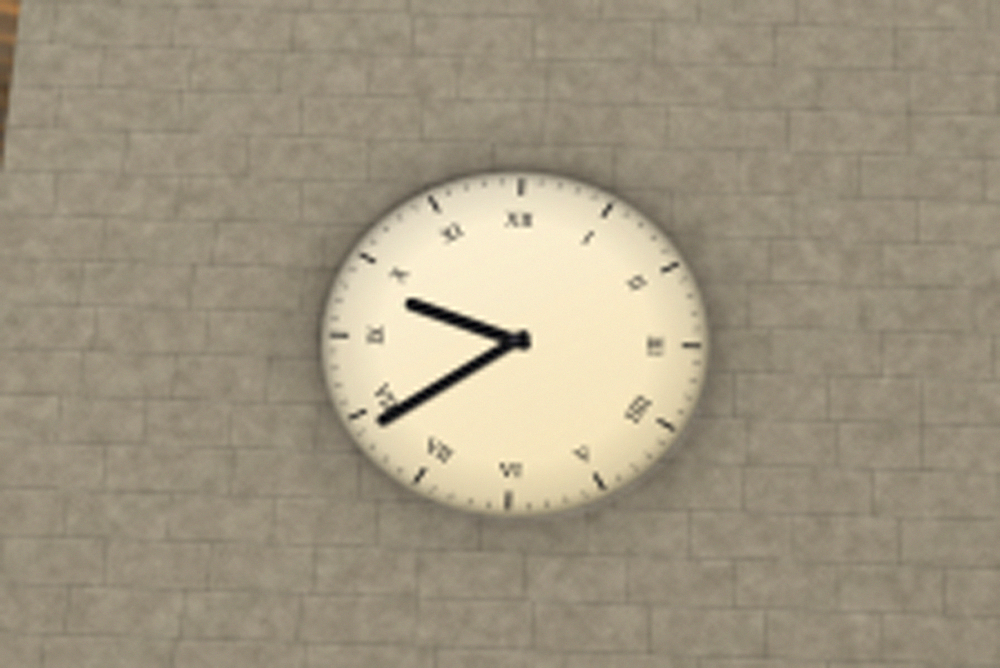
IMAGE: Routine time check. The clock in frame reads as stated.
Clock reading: 9:39
